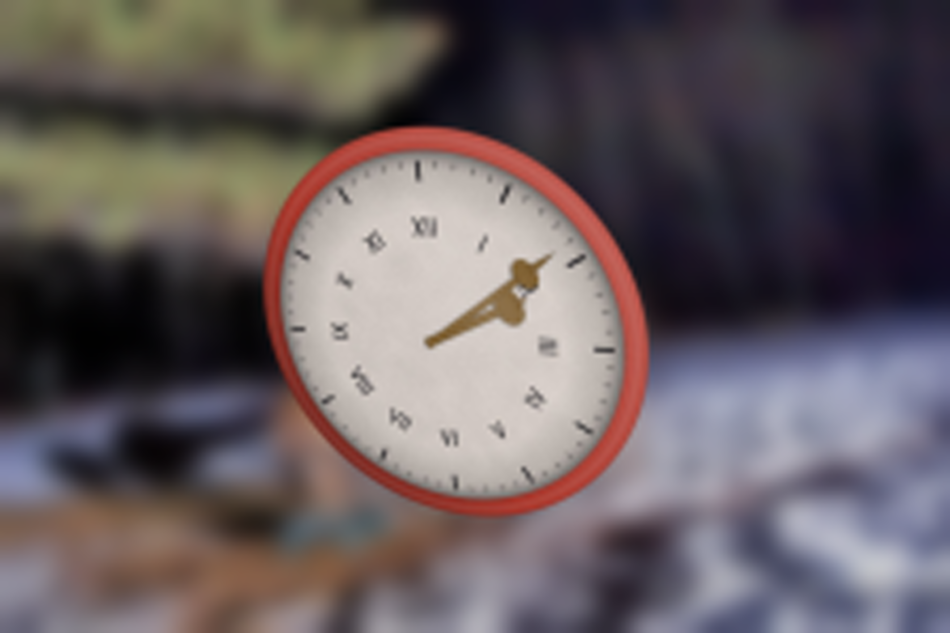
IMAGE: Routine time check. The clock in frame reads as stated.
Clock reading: 2:09
